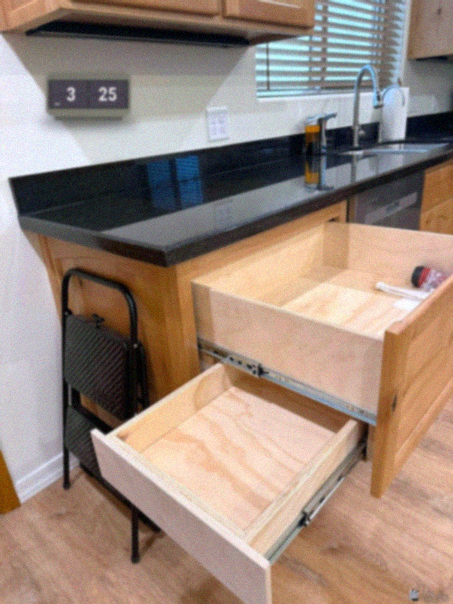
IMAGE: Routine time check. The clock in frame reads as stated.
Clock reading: 3:25
